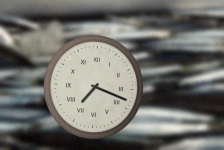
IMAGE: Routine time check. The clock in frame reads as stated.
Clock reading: 7:18
